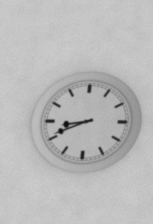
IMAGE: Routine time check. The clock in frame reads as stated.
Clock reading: 8:41
